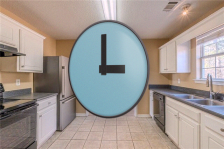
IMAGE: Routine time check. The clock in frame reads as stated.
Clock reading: 3:00
